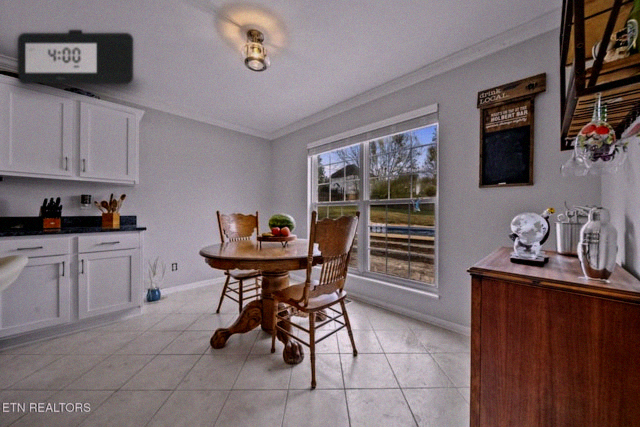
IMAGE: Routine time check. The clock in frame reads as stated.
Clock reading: 4:00
